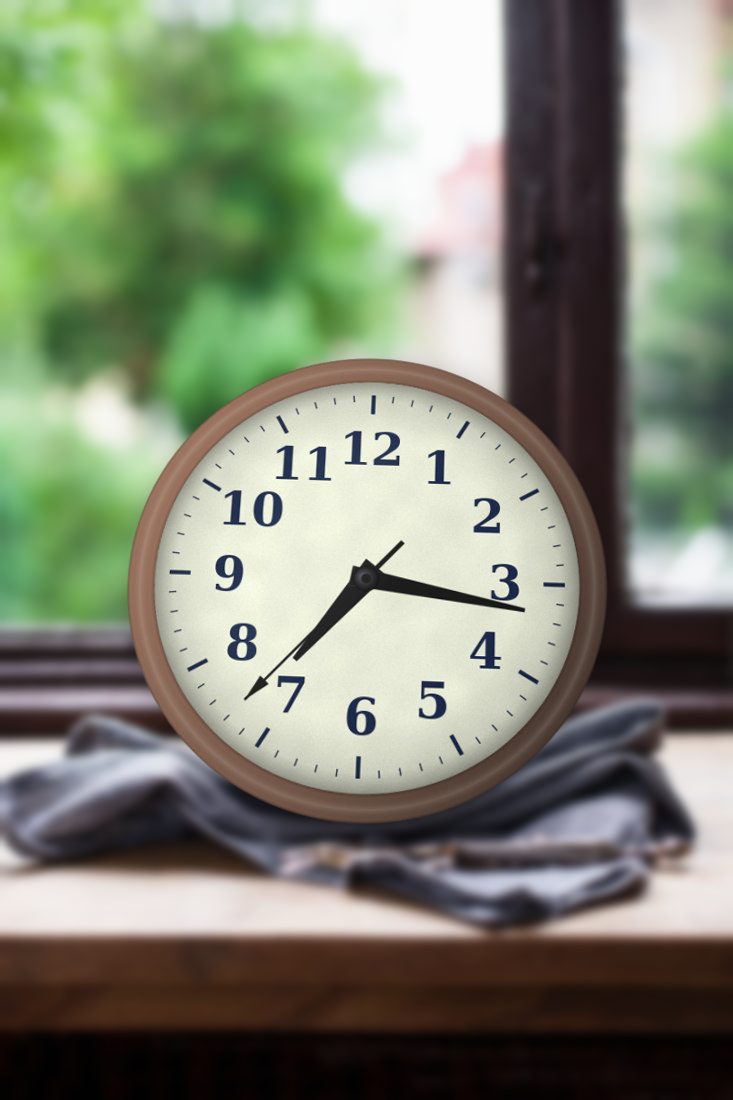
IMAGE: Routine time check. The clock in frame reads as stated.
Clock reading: 7:16:37
